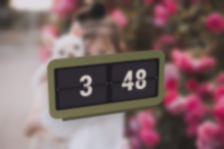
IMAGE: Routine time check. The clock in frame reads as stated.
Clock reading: 3:48
